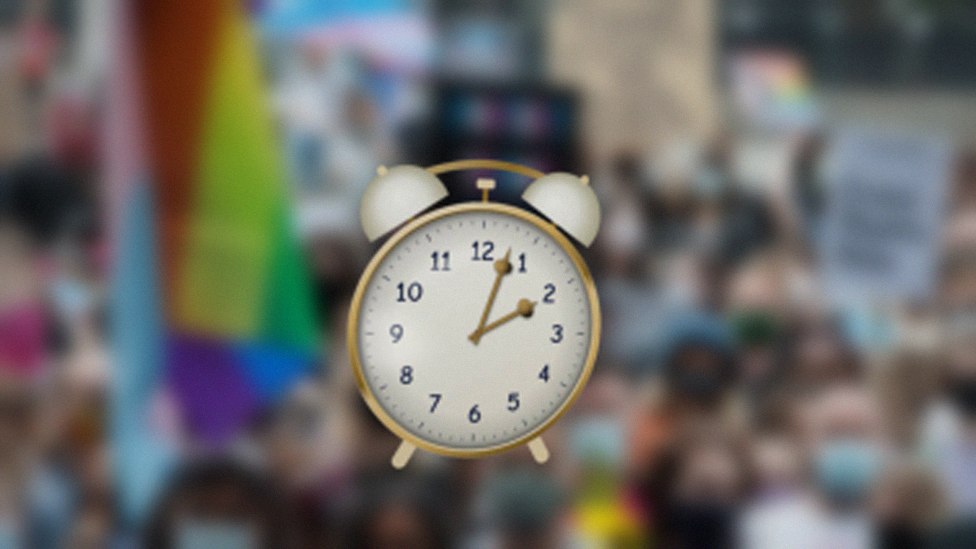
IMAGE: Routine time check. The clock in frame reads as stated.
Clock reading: 2:03
